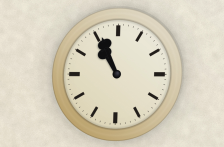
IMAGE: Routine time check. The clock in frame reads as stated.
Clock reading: 10:56
